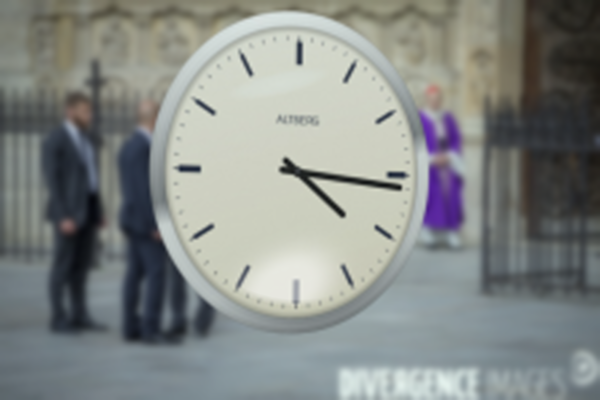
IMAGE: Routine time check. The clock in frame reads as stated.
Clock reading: 4:16
